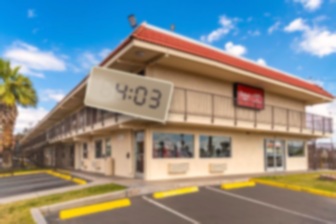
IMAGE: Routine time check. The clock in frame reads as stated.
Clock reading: 4:03
